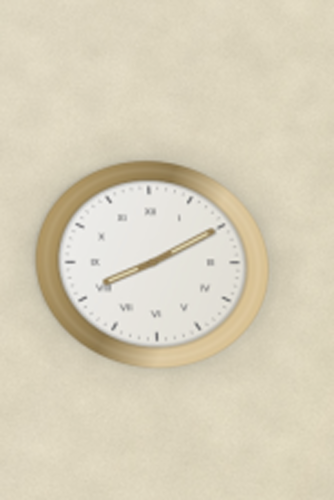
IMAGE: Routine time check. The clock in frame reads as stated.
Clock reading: 8:10
